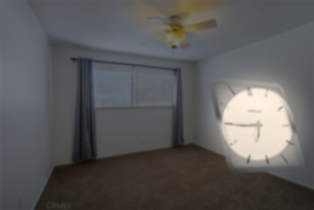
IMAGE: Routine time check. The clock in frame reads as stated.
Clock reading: 6:45
